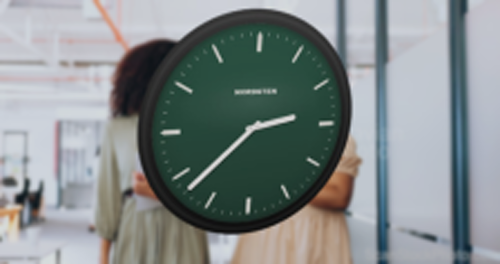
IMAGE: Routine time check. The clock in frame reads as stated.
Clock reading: 2:38
